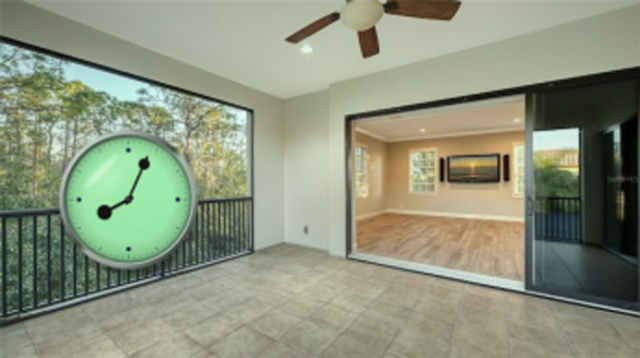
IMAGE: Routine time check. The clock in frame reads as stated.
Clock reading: 8:04
